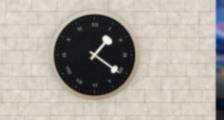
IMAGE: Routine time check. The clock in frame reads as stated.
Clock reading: 1:21
